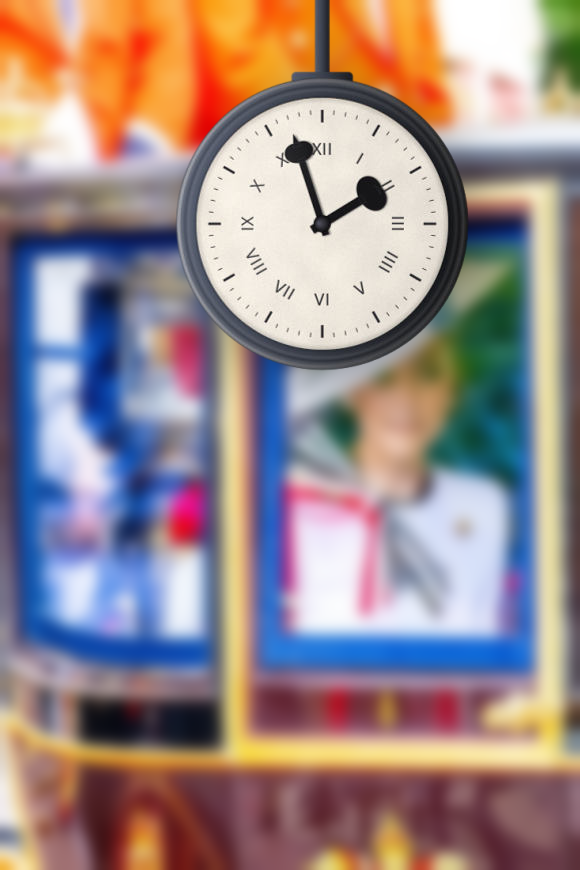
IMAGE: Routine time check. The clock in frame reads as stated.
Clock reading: 1:57
